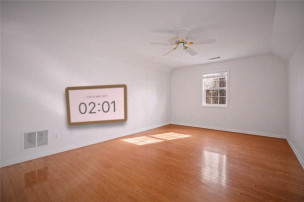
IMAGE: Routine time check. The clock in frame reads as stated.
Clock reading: 2:01
